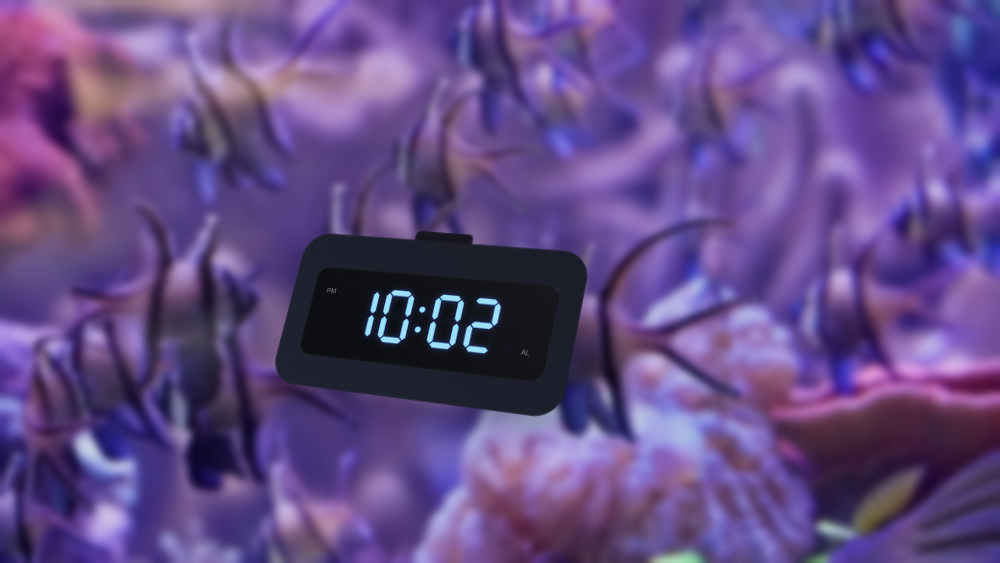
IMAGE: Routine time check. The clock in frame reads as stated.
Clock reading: 10:02
